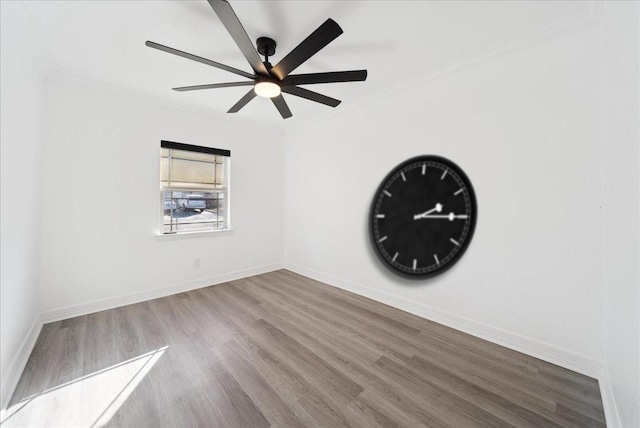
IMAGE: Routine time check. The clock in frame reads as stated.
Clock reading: 2:15
